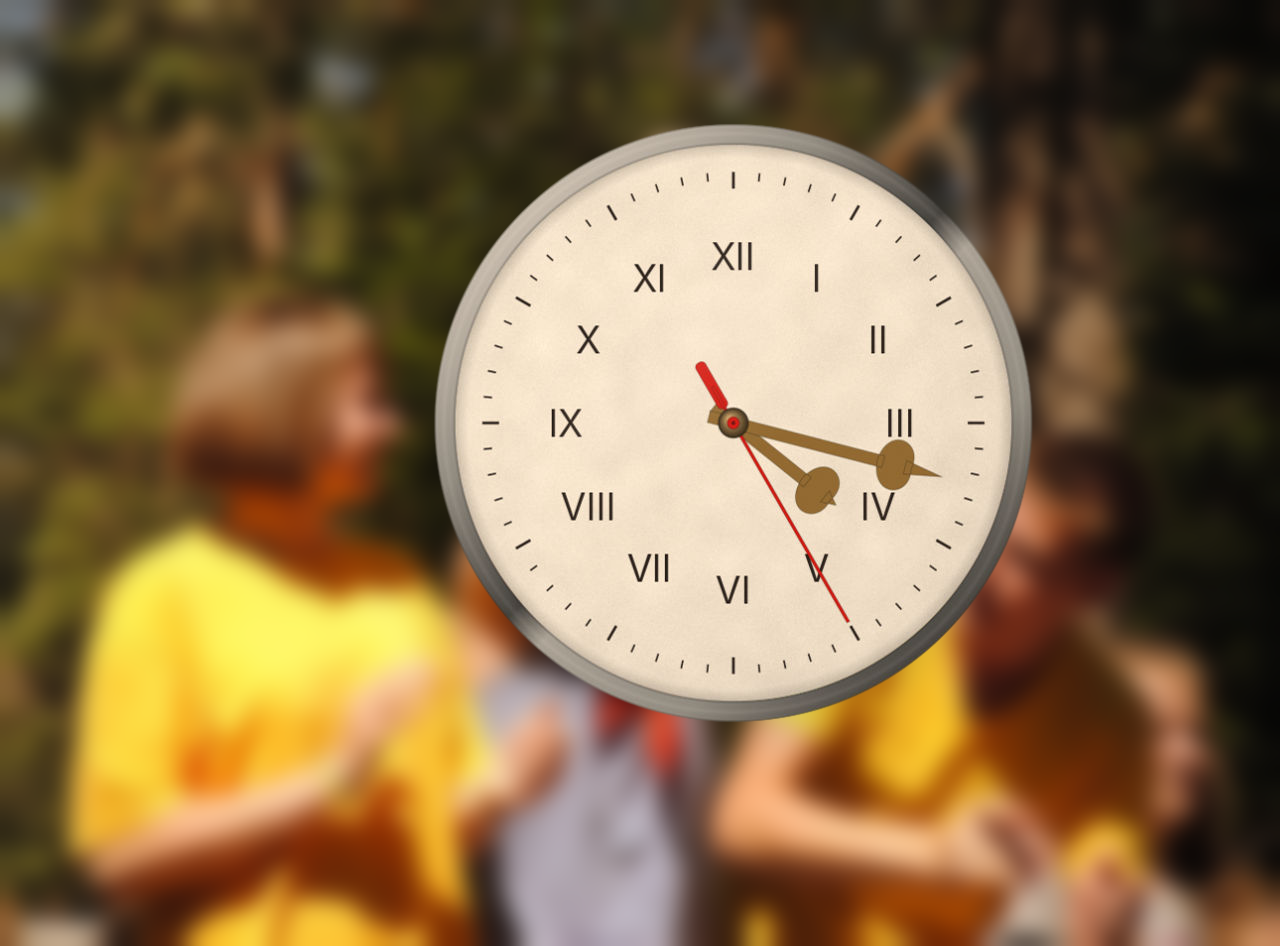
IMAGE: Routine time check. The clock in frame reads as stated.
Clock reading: 4:17:25
